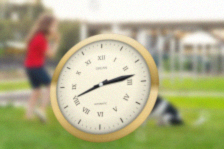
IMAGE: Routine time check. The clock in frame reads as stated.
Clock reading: 8:13
